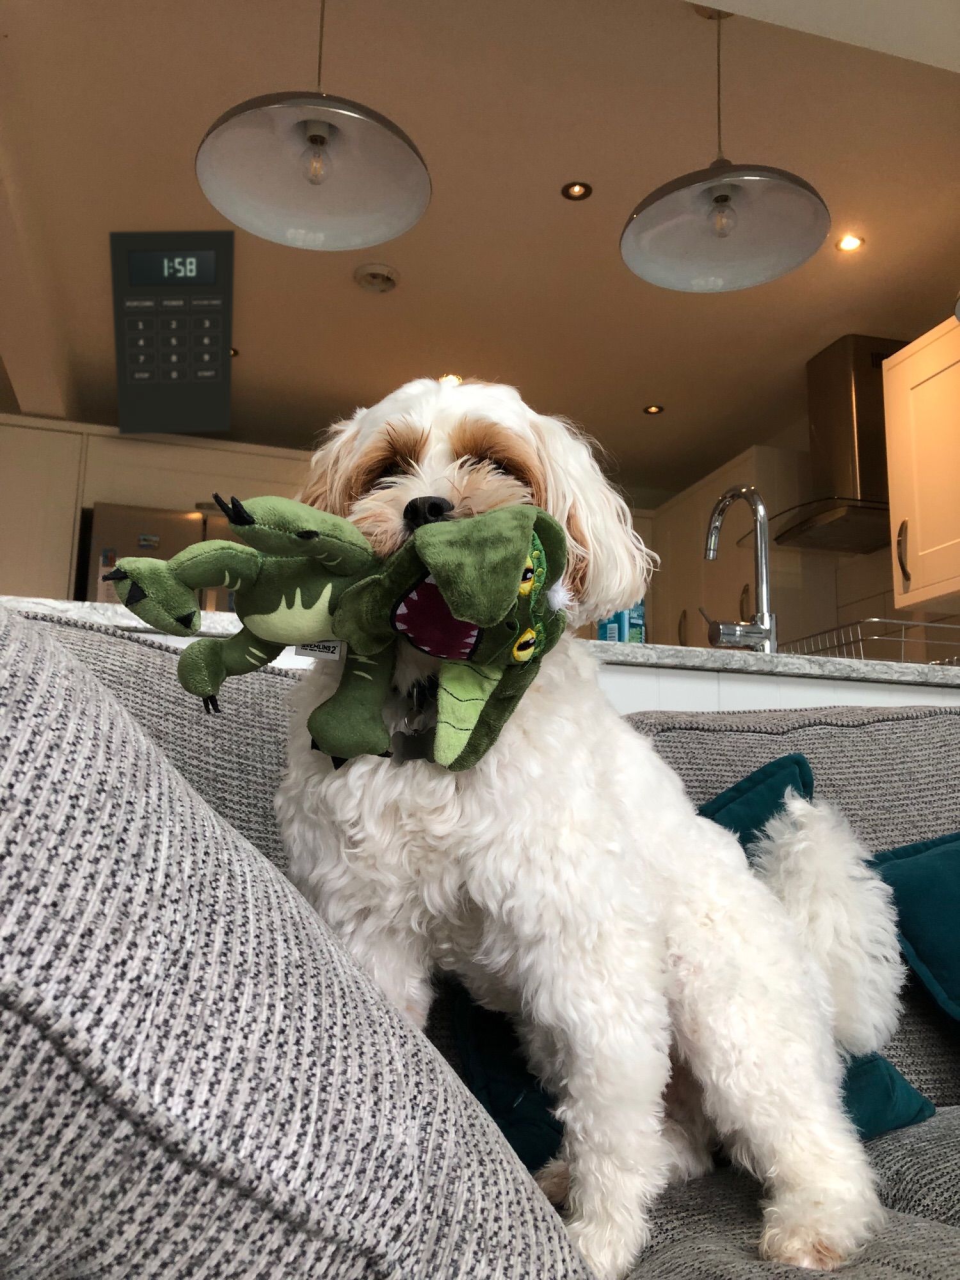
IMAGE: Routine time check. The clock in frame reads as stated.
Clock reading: 1:58
